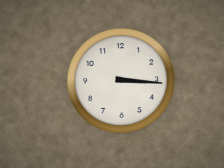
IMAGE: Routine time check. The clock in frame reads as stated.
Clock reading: 3:16
